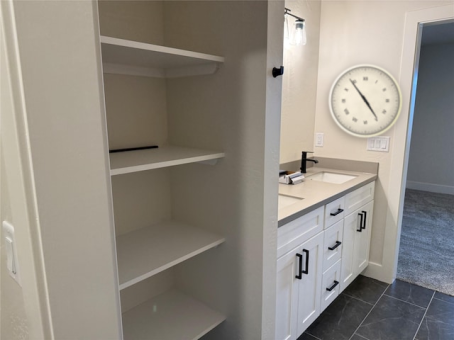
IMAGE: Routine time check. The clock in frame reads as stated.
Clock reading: 4:54
